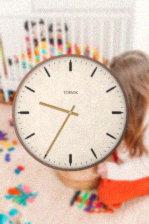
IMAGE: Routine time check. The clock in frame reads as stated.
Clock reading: 9:35
